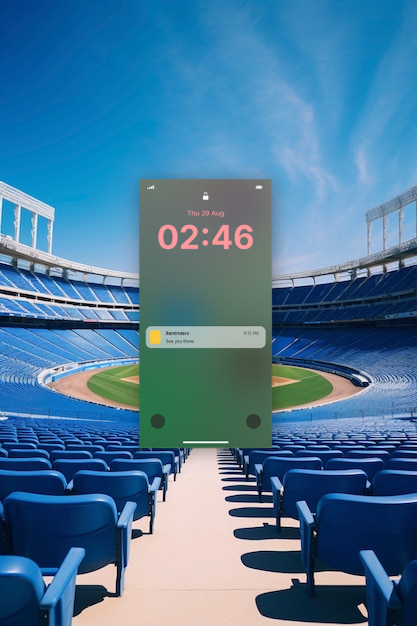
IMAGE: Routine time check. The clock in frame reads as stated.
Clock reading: 2:46
